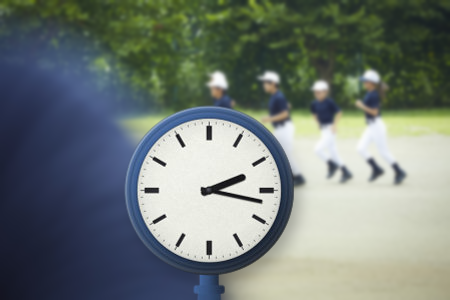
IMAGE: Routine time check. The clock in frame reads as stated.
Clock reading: 2:17
